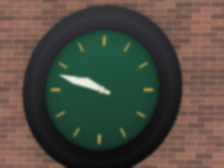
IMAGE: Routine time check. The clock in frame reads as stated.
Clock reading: 9:48
